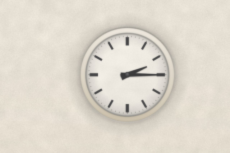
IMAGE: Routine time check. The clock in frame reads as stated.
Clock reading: 2:15
